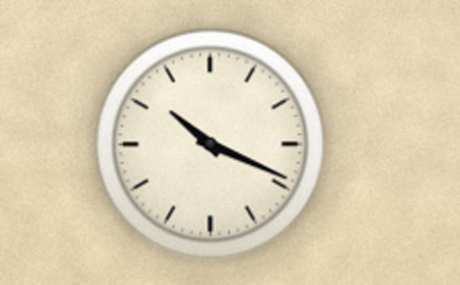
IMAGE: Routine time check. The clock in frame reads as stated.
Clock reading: 10:19
